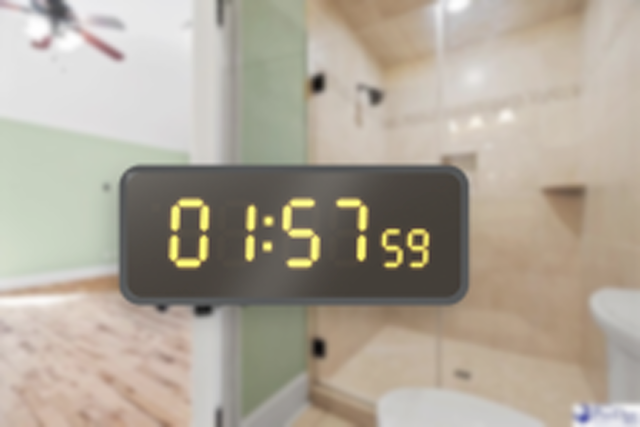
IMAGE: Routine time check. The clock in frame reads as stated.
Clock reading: 1:57:59
